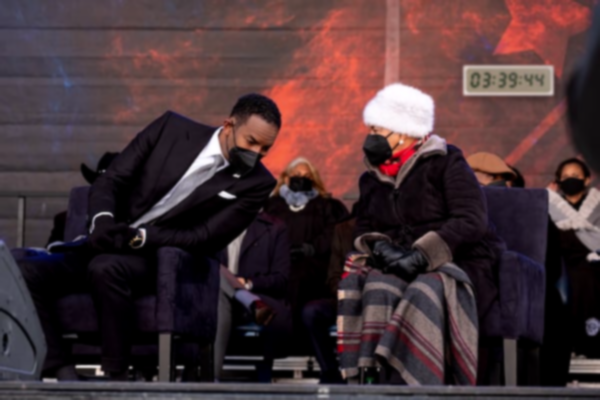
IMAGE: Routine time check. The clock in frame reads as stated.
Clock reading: 3:39:44
